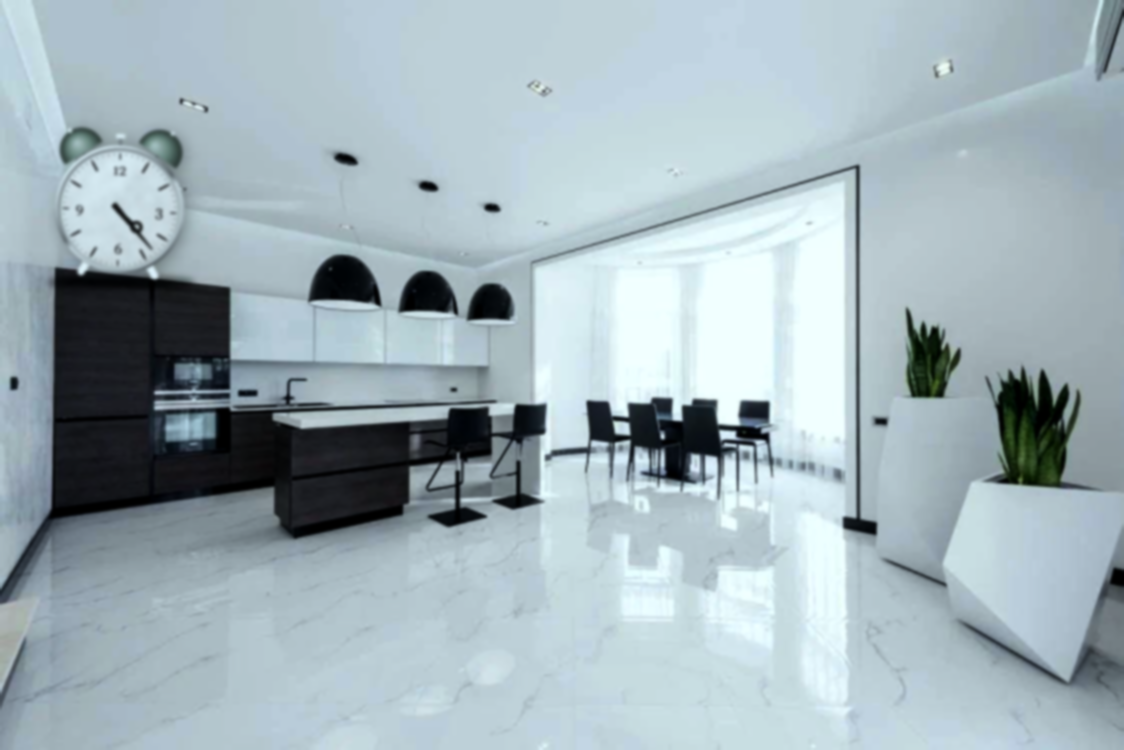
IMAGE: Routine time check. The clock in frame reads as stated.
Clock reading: 4:23
